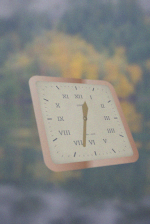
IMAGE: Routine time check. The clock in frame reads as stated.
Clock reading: 12:33
